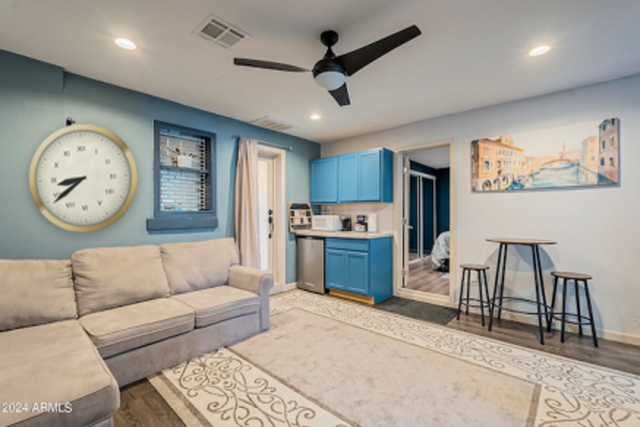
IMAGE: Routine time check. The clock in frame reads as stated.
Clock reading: 8:39
